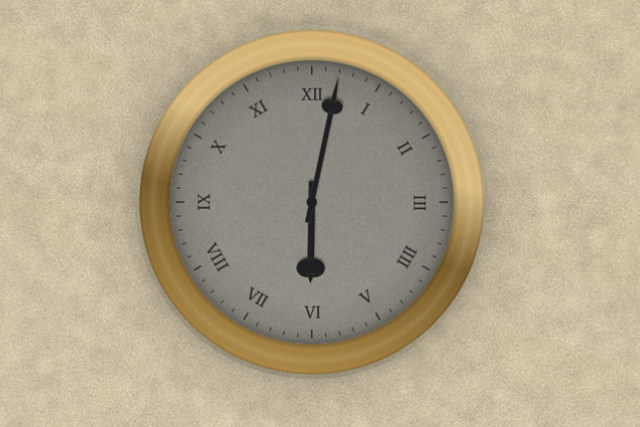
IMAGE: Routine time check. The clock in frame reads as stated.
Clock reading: 6:02
